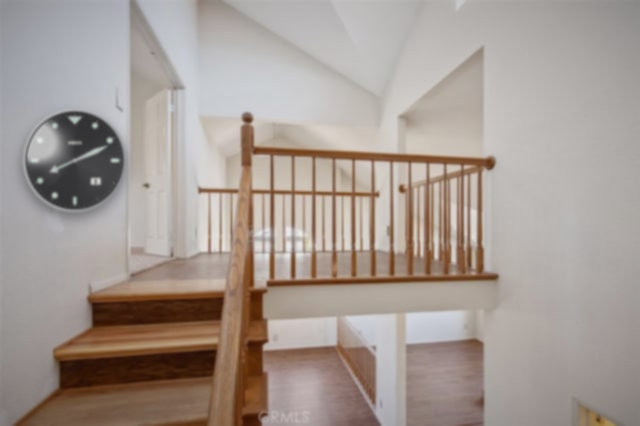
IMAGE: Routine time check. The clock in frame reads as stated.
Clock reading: 8:11
